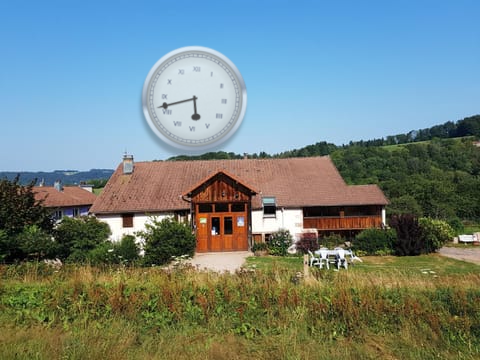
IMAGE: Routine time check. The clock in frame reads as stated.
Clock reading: 5:42
